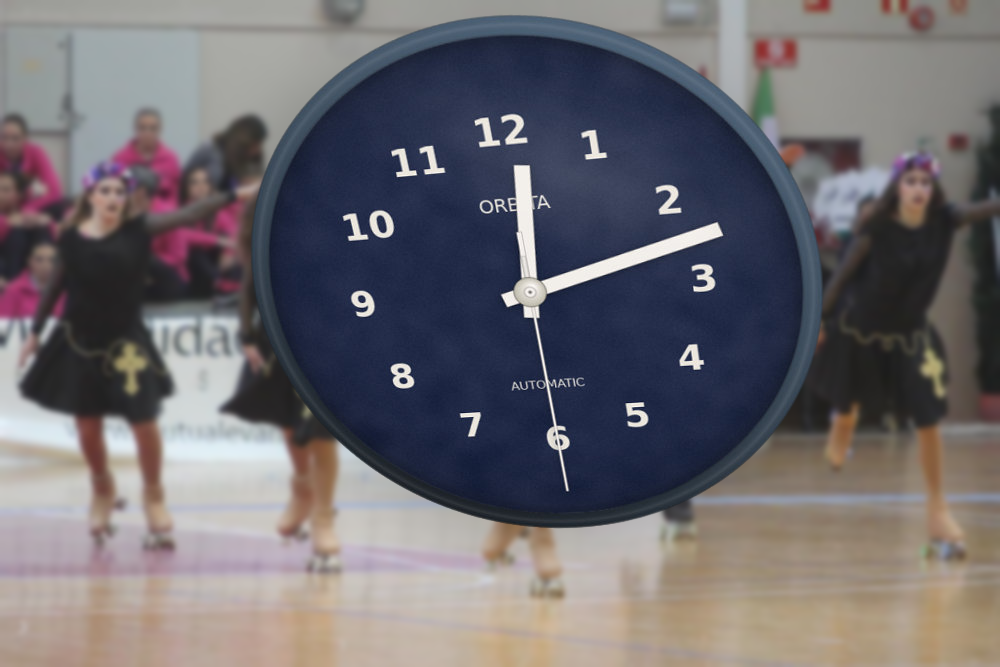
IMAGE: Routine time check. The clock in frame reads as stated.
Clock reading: 12:12:30
